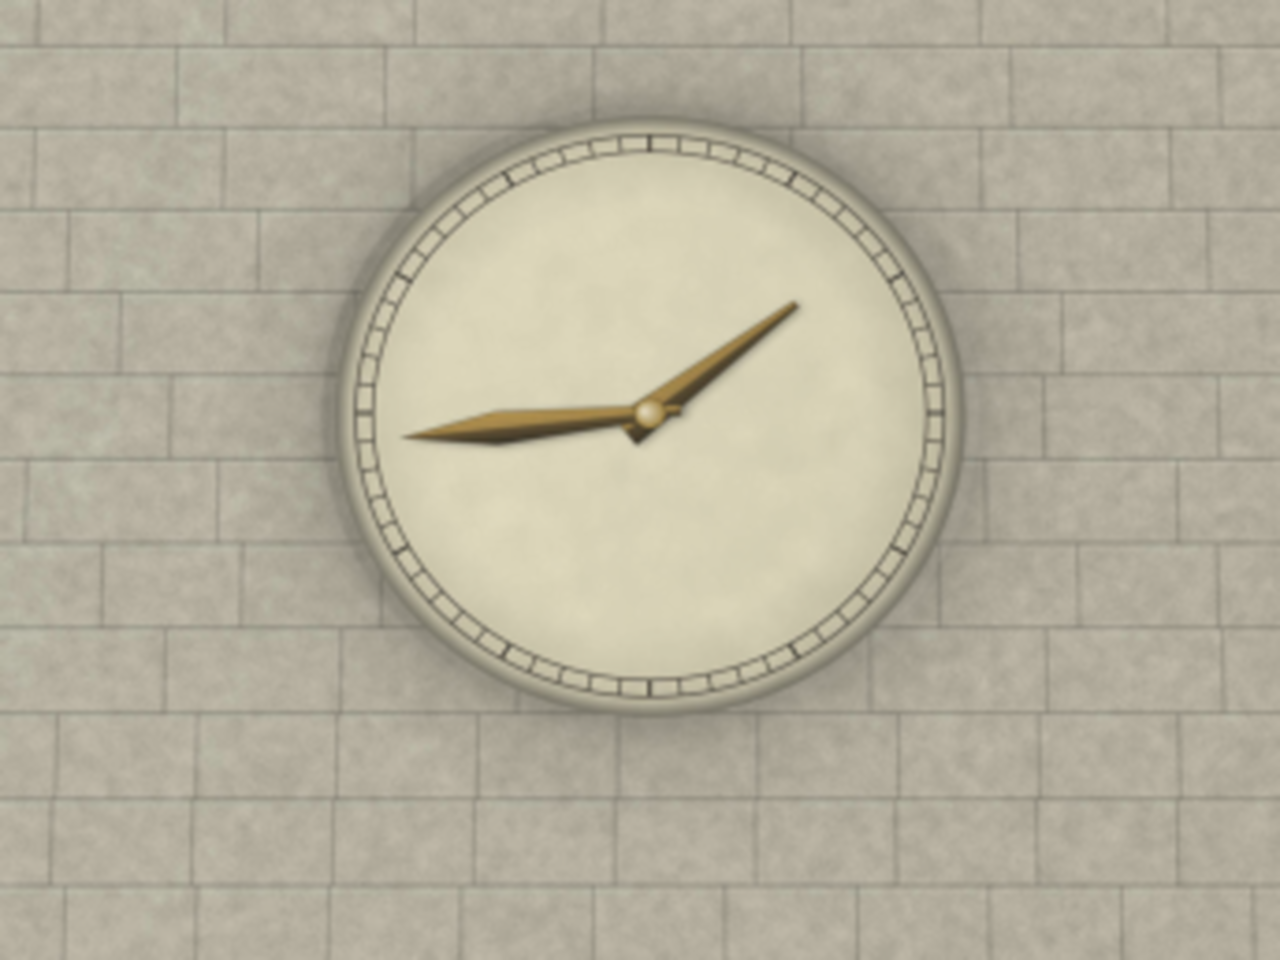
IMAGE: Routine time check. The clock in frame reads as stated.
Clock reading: 1:44
